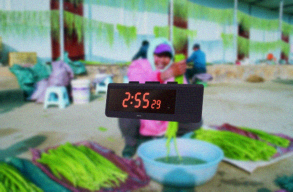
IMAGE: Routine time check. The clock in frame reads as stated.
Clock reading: 2:55:29
